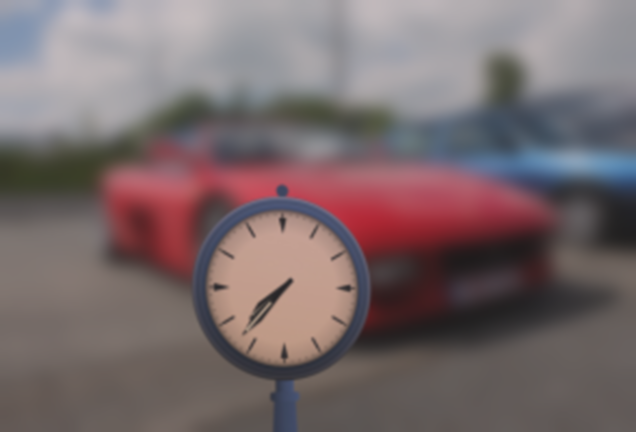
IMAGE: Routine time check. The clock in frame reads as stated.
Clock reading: 7:37
